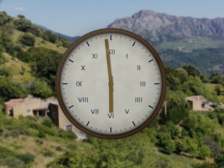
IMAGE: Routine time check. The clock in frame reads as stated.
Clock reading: 5:59
